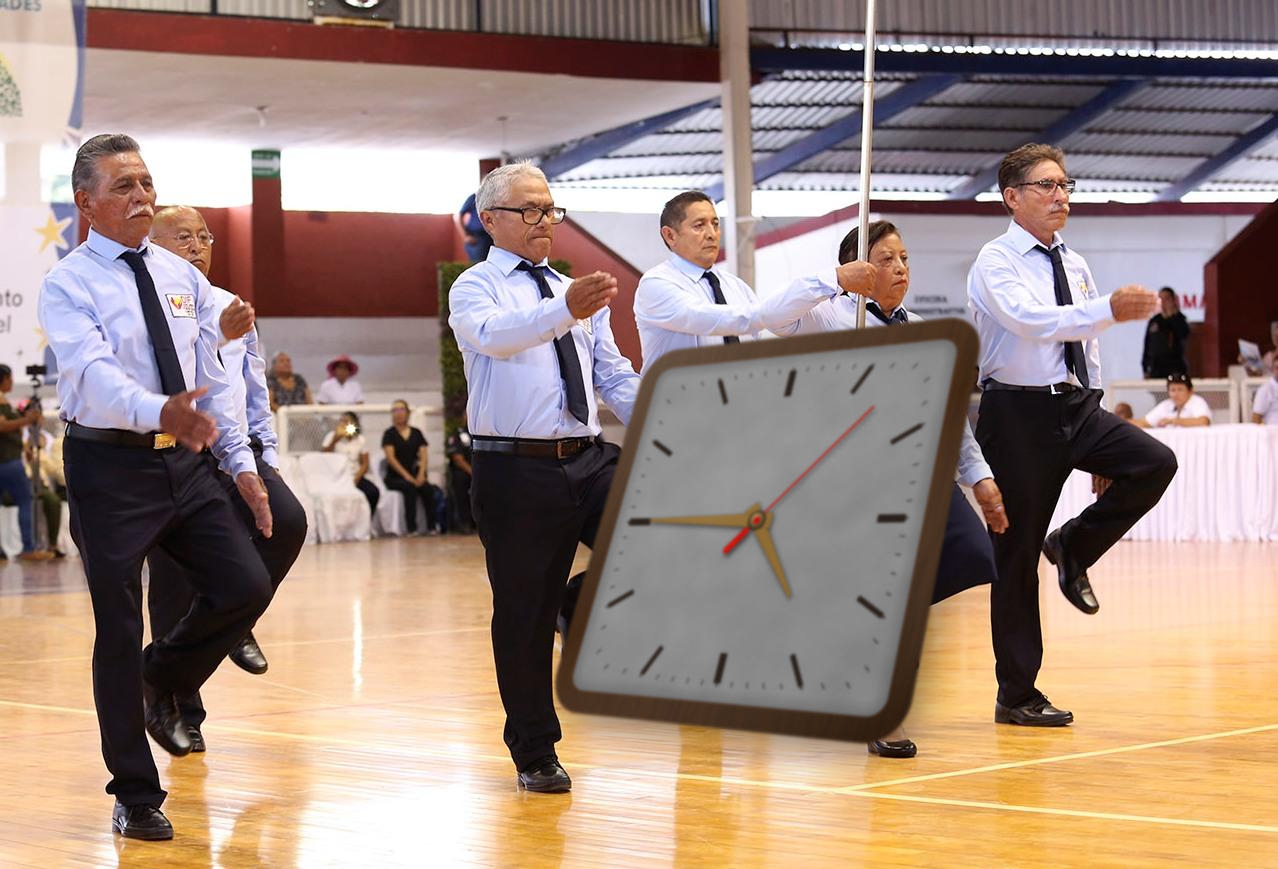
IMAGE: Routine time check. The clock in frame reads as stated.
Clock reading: 4:45:07
